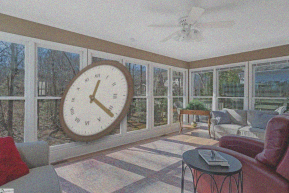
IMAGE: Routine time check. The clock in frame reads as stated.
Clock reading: 12:21
